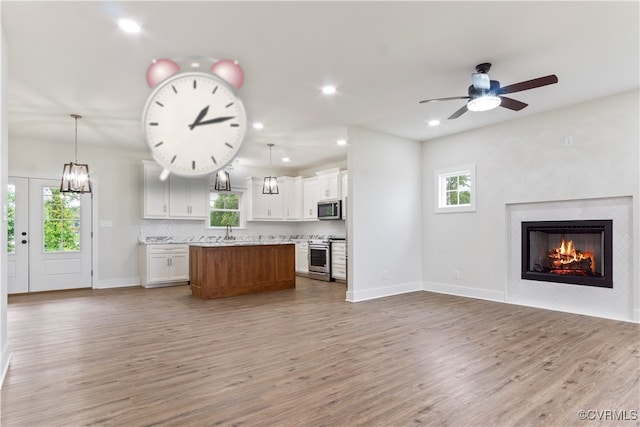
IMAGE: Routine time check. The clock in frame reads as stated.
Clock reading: 1:13
